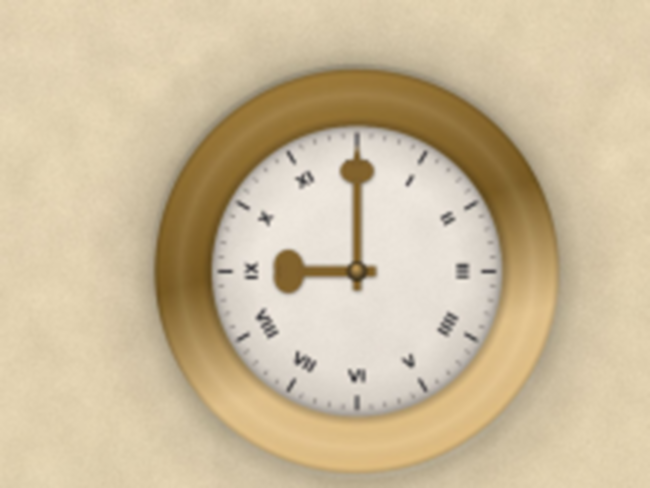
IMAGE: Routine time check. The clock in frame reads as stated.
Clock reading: 9:00
